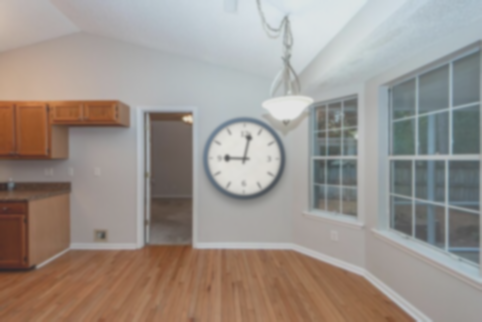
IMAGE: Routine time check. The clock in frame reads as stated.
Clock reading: 9:02
